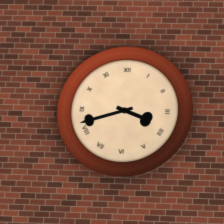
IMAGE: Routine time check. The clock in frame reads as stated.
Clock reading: 3:42
